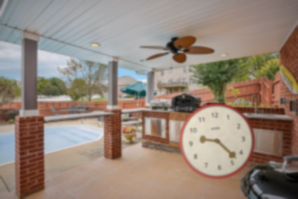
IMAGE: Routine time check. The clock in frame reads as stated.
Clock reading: 9:23
